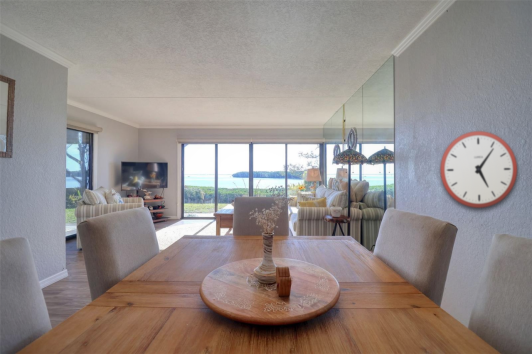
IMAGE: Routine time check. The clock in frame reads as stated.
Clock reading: 5:06
